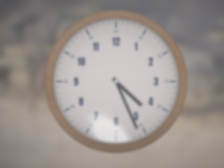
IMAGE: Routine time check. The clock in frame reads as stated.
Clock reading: 4:26
